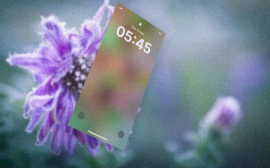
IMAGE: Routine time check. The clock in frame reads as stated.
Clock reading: 5:45
